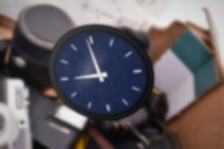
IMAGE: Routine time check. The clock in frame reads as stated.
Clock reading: 8:59
